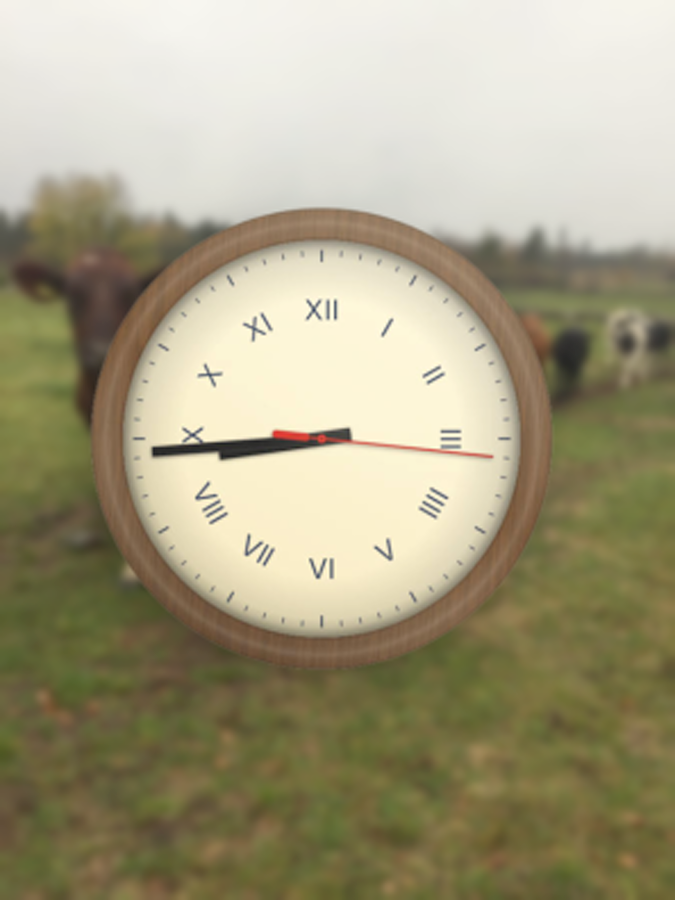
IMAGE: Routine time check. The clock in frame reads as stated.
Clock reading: 8:44:16
